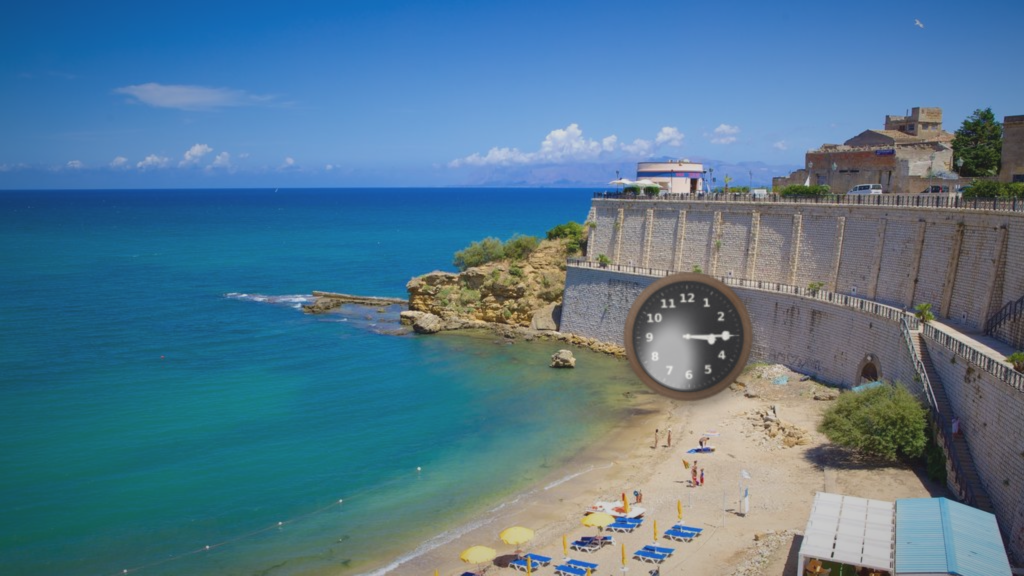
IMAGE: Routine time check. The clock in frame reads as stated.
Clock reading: 3:15
